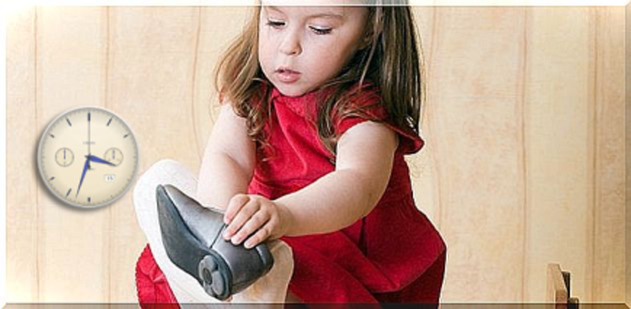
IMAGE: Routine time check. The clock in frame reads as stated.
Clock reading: 3:33
